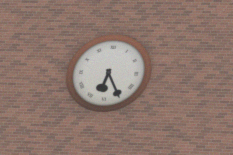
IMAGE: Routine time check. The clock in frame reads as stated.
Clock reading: 6:25
